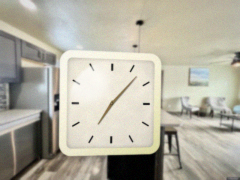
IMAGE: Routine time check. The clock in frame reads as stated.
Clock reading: 7:07
